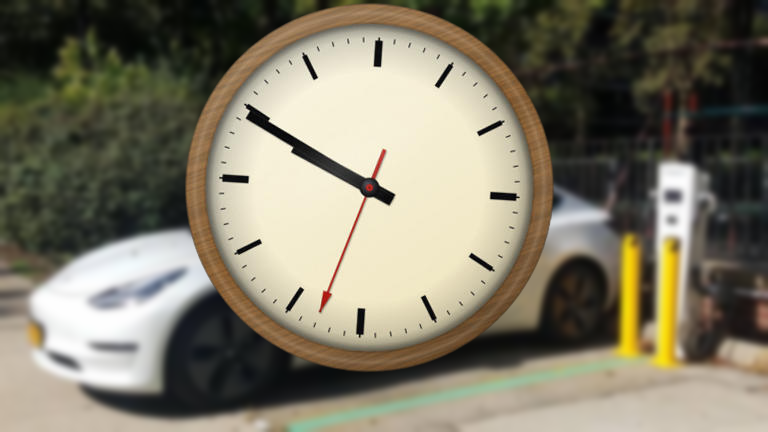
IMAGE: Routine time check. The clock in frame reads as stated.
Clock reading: 9:49:33
